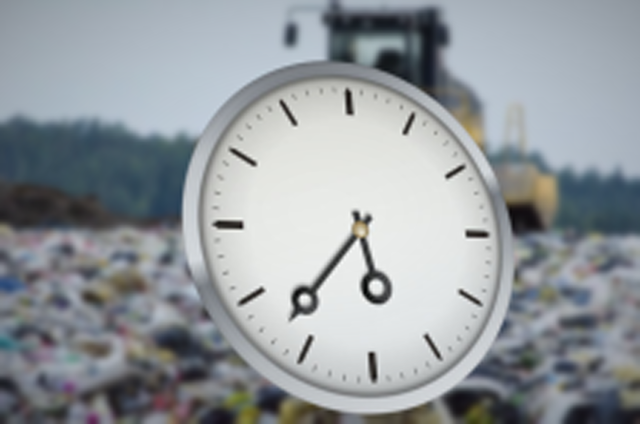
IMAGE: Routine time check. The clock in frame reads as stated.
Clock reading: 5:37
